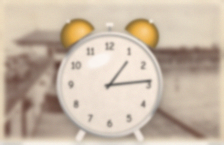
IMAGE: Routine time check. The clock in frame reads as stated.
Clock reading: 1:14
